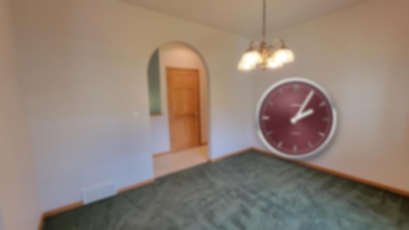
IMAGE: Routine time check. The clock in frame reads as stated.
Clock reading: 2:05
